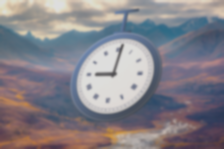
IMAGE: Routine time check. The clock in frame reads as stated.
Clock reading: 9:01
